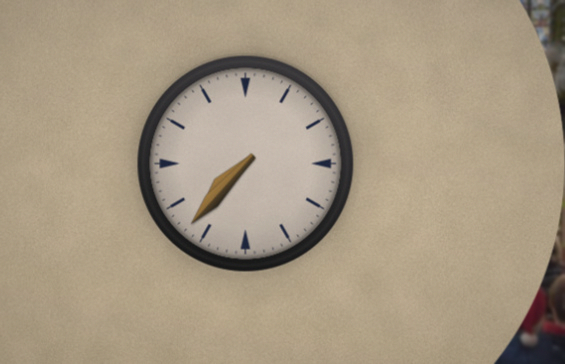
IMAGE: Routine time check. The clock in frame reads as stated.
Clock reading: 7:37
